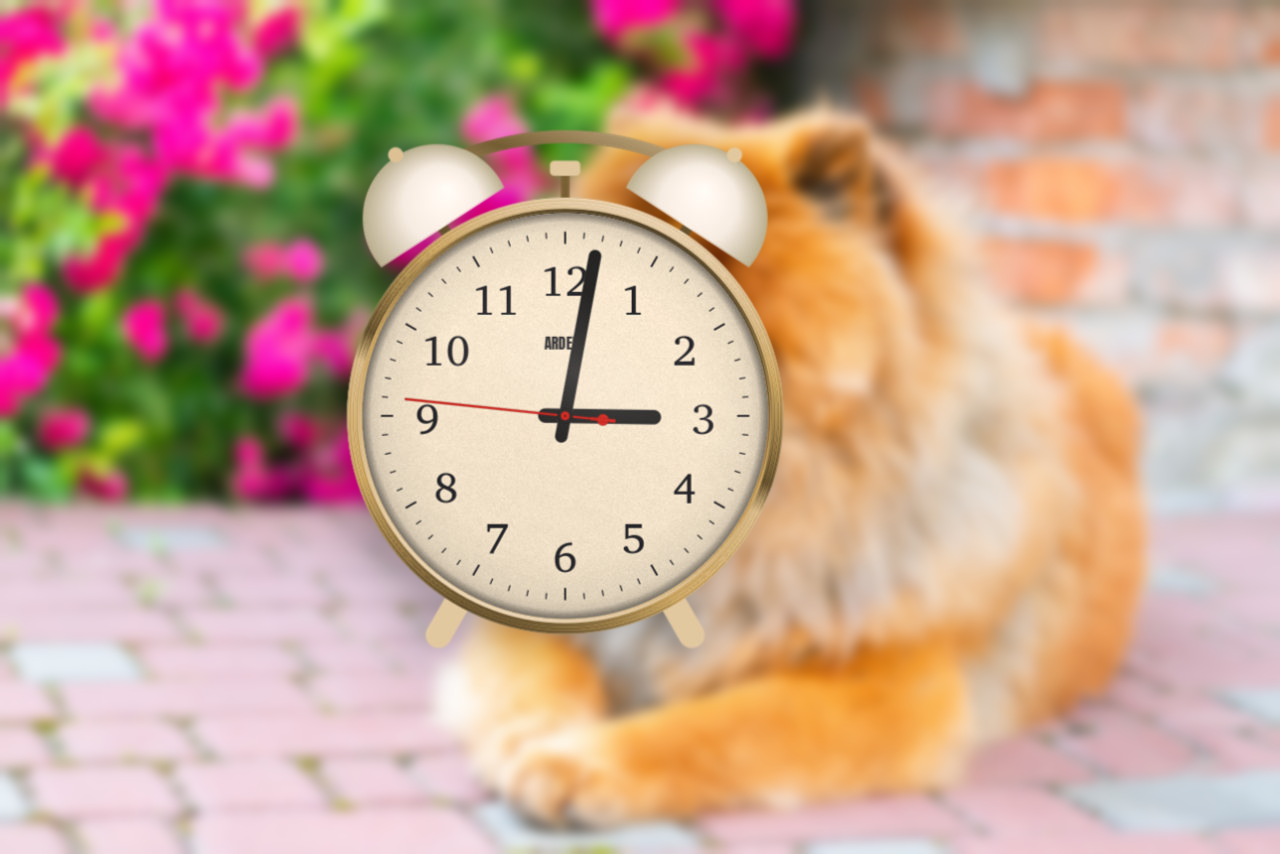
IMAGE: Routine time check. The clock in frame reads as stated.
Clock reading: 3:01:46
